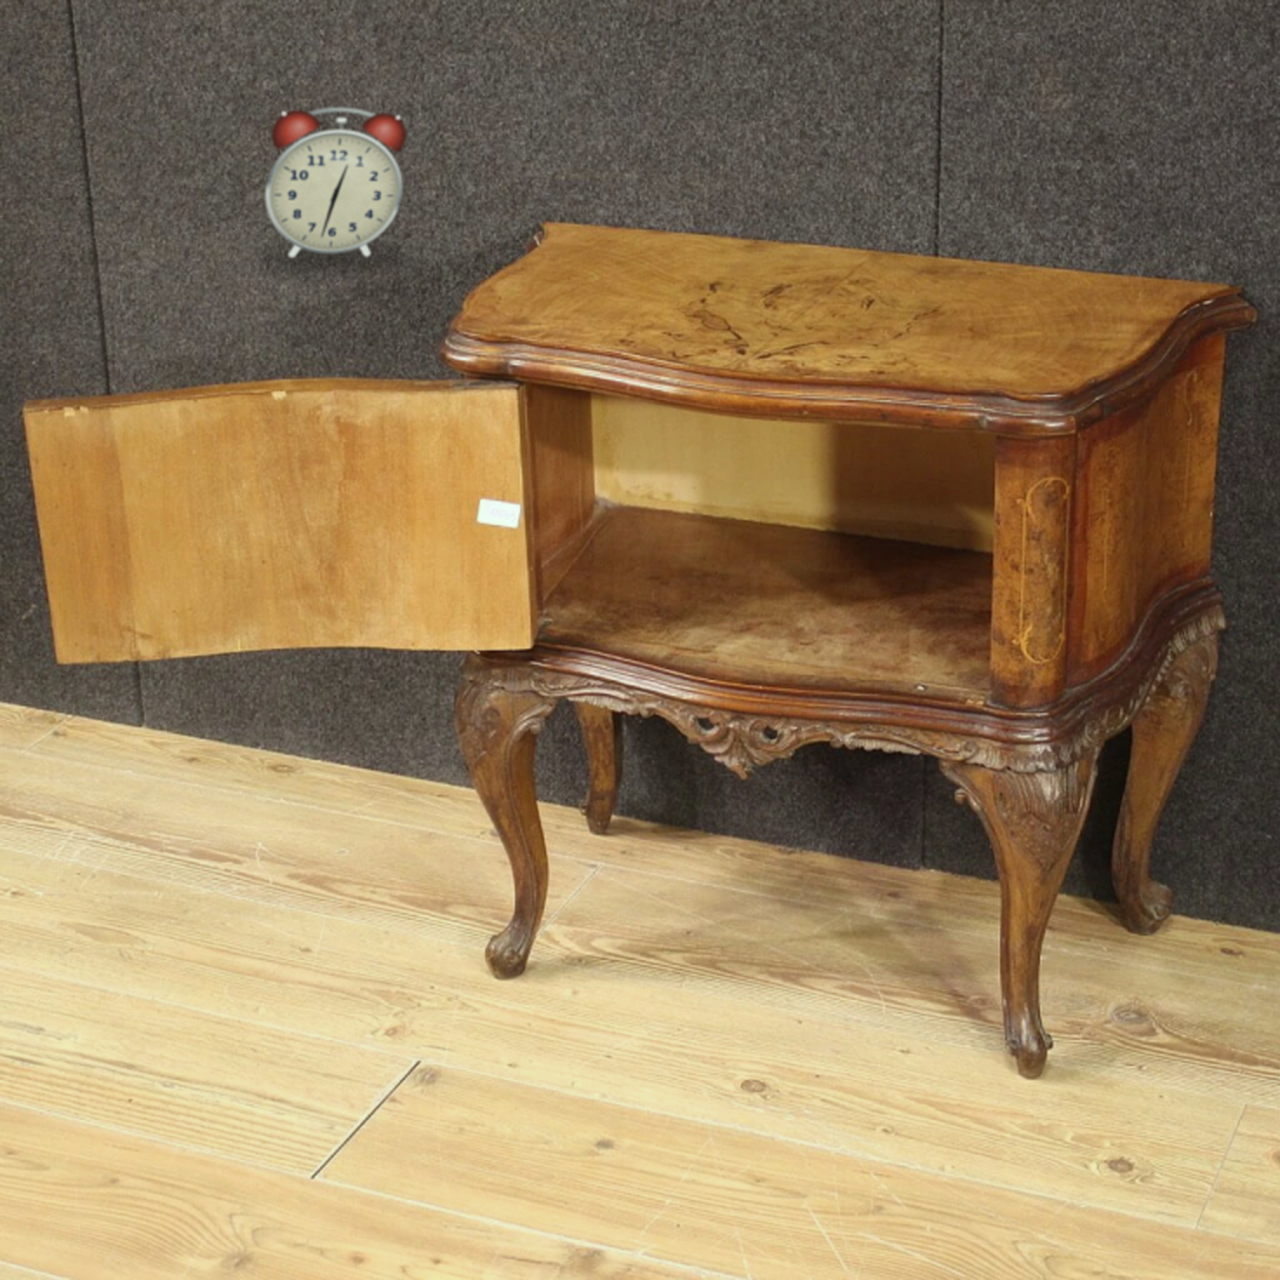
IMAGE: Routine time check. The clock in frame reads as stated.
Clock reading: 12:32
